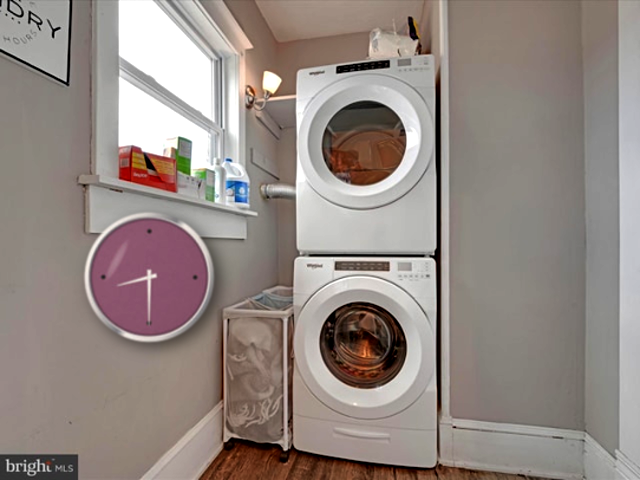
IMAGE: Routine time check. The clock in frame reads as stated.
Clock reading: 8:30
